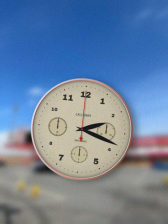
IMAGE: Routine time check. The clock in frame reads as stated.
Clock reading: 2:18
